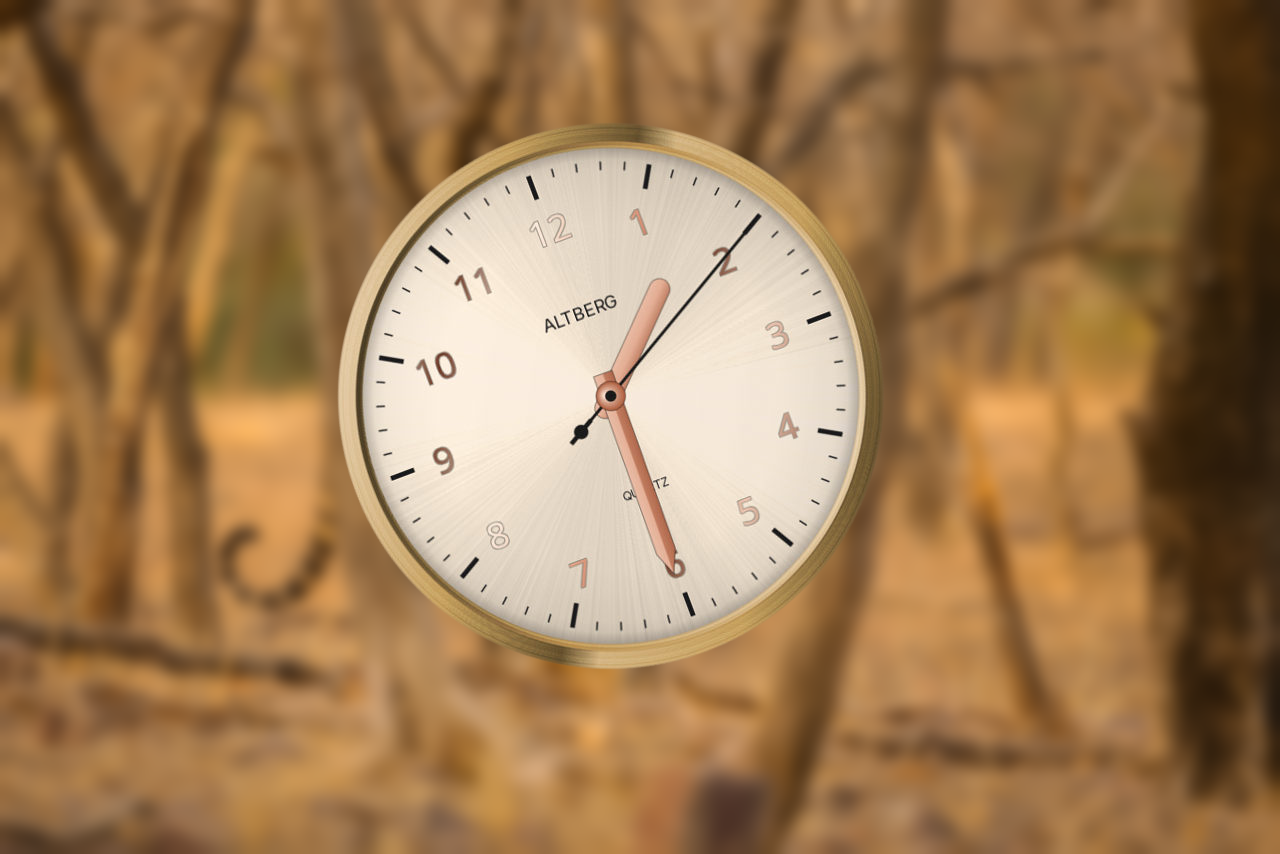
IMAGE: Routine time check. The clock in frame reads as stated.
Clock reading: 1:30:10
